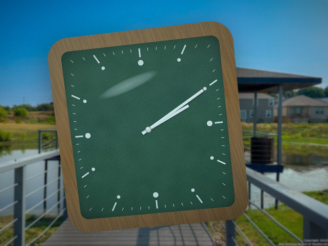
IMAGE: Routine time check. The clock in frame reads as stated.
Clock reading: 2:10
